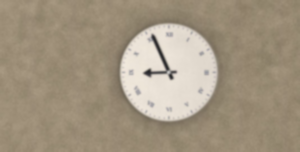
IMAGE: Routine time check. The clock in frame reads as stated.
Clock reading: 8:56
